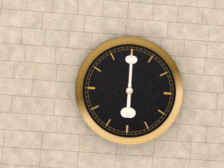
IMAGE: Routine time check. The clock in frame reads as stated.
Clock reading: 6:00
